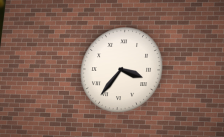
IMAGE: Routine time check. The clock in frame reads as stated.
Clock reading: 3:36
